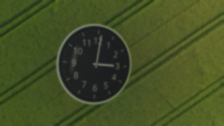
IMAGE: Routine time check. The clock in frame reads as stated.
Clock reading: 3:01
